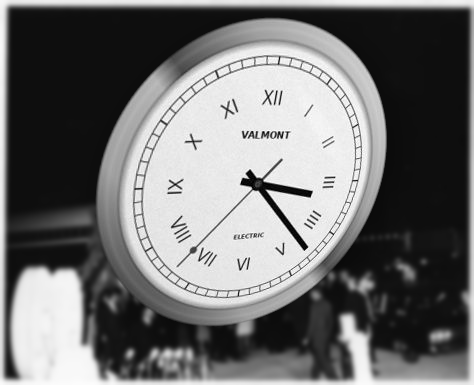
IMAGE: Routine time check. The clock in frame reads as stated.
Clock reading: 3:22:37
